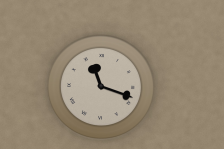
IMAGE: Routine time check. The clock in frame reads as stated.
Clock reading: 11:18
